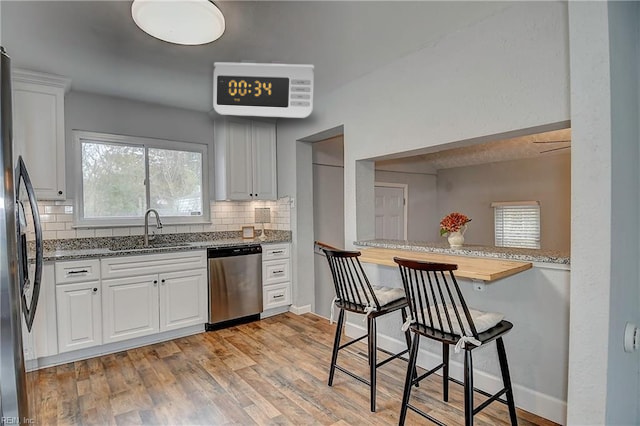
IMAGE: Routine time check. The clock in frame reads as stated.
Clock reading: 0:34
